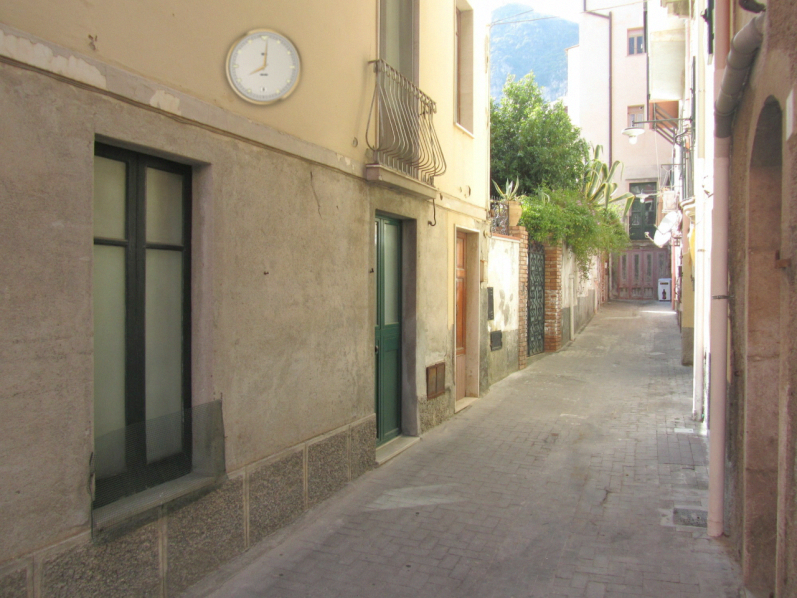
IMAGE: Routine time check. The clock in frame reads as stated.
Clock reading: 8:01
